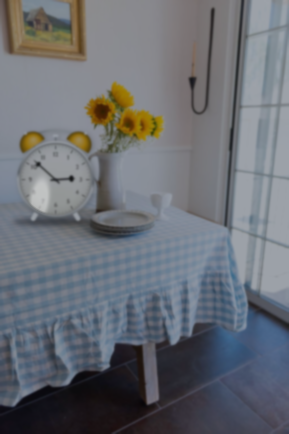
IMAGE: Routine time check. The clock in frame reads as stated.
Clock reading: 2:52
